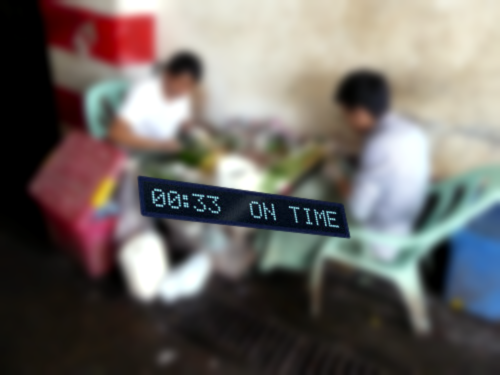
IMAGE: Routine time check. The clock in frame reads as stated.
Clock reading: 0:33
